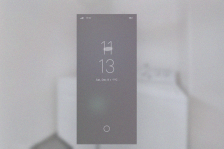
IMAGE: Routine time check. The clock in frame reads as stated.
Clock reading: 11:13
